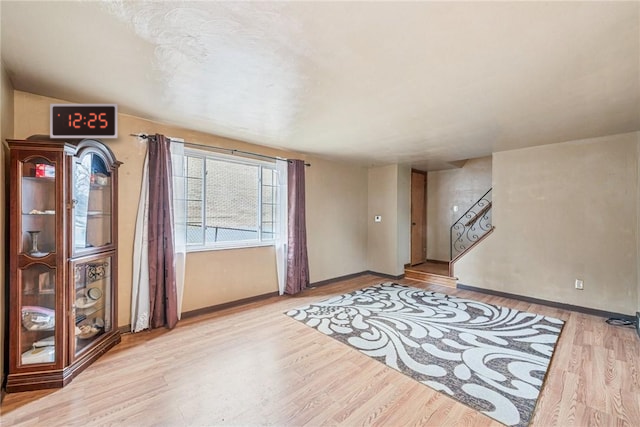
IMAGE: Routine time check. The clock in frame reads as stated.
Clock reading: 12:25
